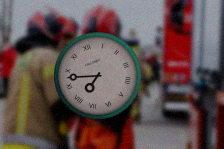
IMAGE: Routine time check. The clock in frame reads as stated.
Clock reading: 7:48
